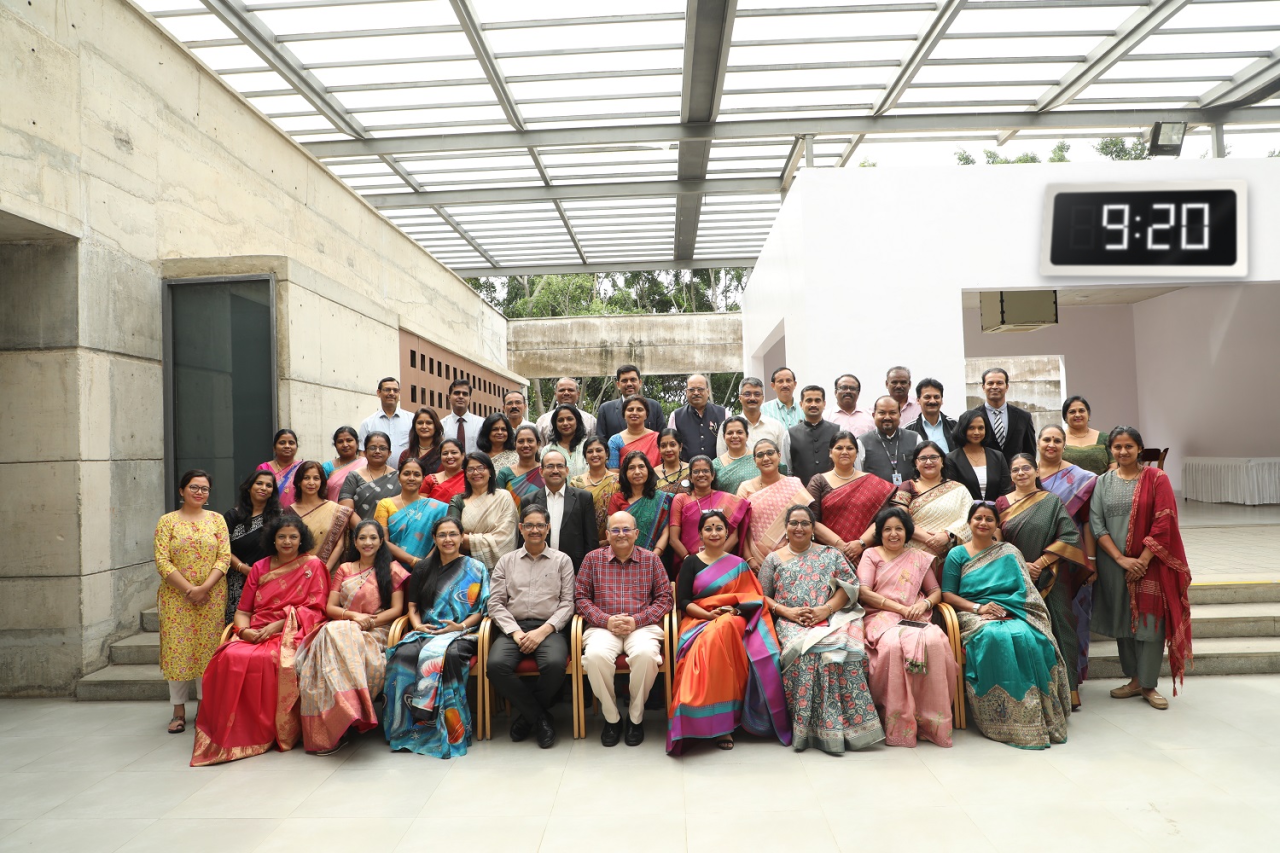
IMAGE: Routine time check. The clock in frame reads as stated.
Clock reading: 9:20
